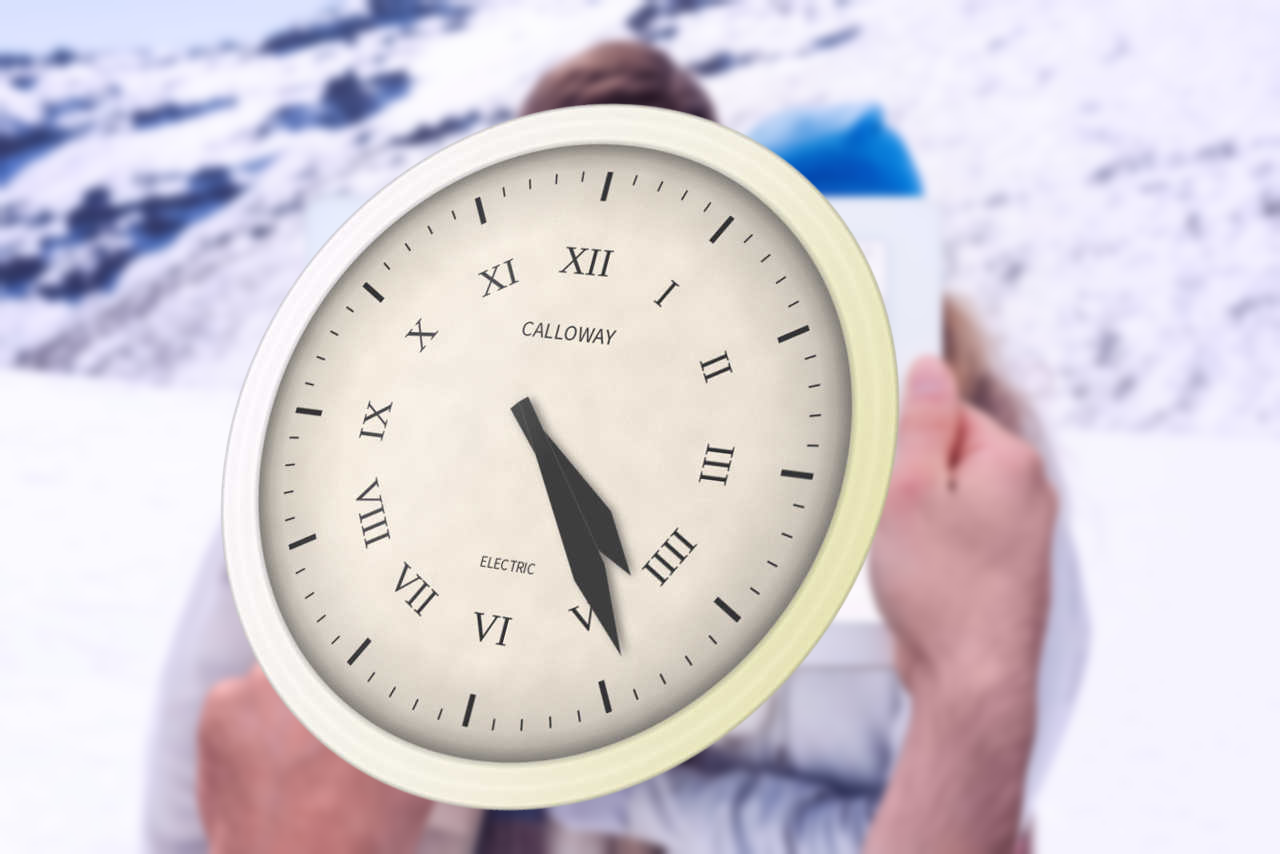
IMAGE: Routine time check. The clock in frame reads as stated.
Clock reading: 4:24
